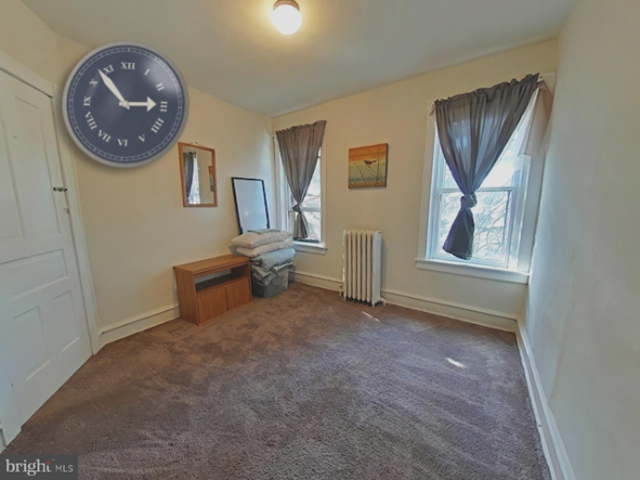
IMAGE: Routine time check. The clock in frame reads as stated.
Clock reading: 2:53
